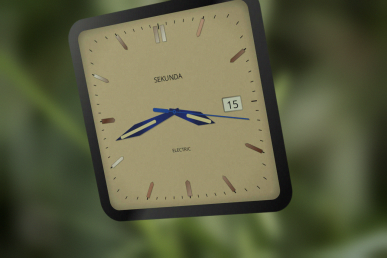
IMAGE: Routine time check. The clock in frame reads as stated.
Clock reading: 3:42:17
